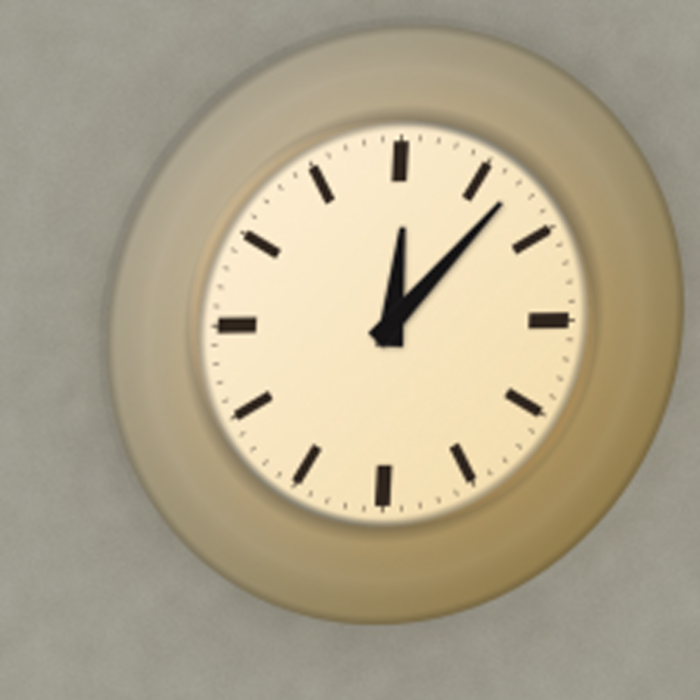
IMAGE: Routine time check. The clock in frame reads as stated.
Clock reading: 12:07
